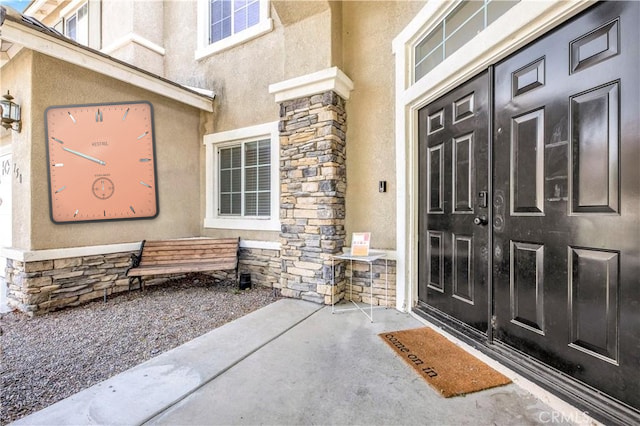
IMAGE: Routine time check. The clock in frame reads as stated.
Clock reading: 9:49
